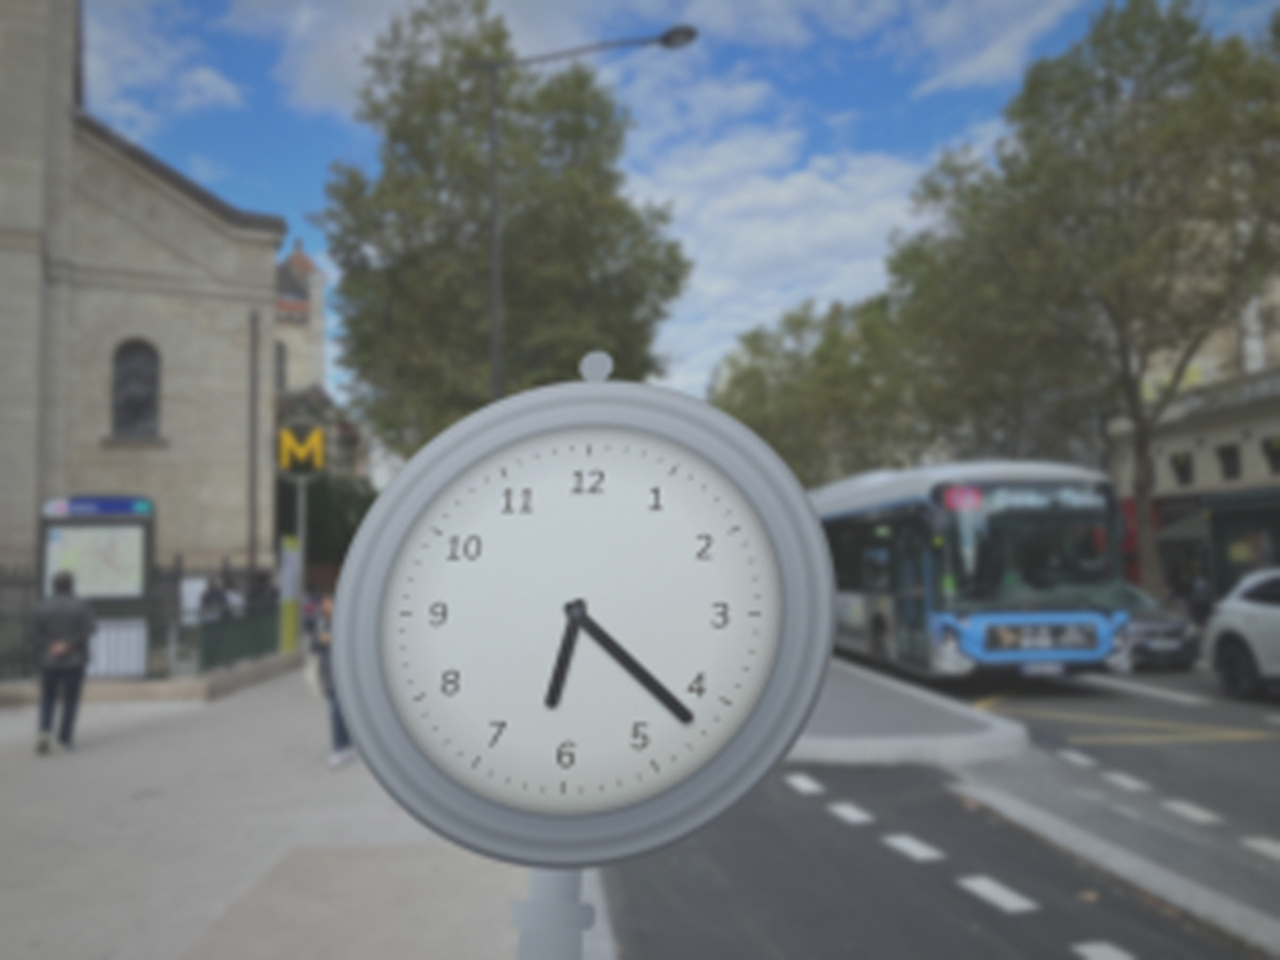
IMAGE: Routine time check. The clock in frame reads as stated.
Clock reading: 6:22
